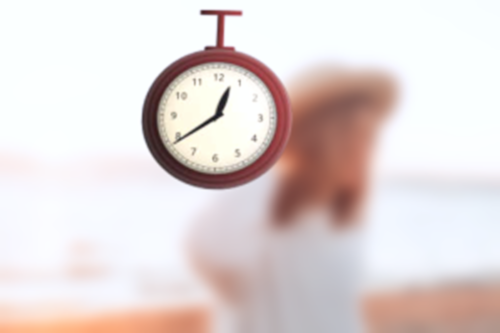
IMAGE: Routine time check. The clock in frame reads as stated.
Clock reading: 12:39
